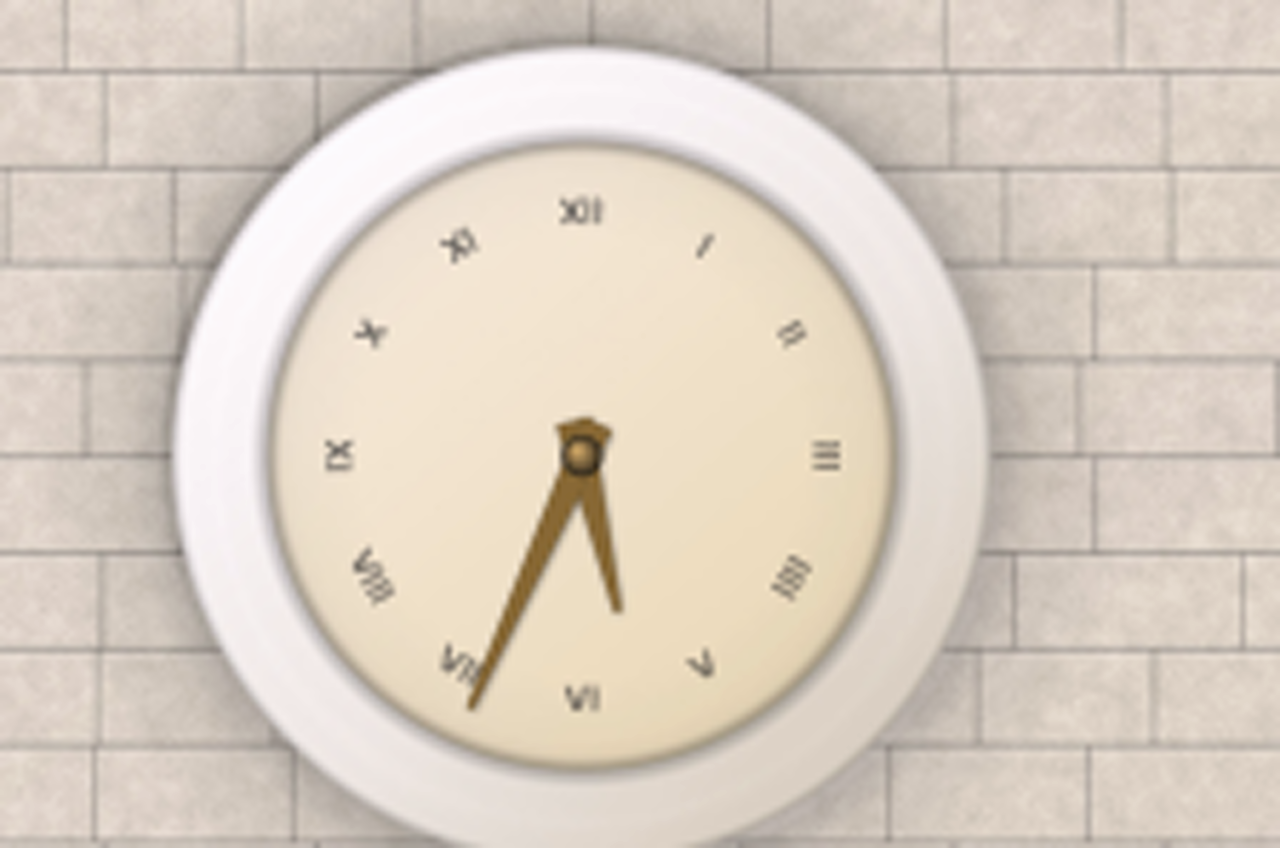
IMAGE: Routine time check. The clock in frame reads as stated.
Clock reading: 5:34
